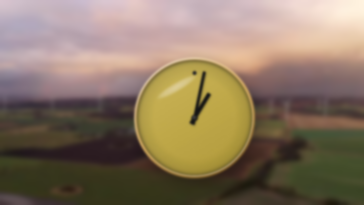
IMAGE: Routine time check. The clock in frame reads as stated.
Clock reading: 1:02
